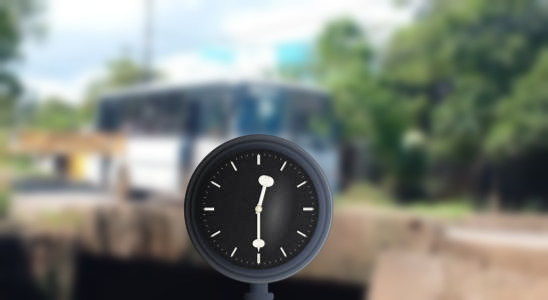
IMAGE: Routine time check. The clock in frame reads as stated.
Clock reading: 12:30
